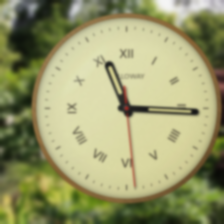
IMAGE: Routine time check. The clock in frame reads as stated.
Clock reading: 11:15:29
